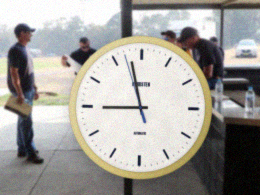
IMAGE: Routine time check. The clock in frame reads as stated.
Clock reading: 8:57:57
